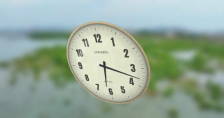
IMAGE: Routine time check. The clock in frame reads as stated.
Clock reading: 6:18
